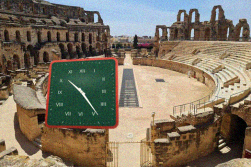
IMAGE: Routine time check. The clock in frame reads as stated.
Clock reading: 10:24
